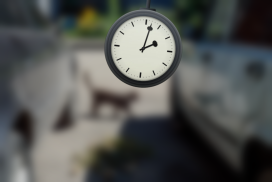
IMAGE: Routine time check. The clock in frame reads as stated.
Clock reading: 2:02
